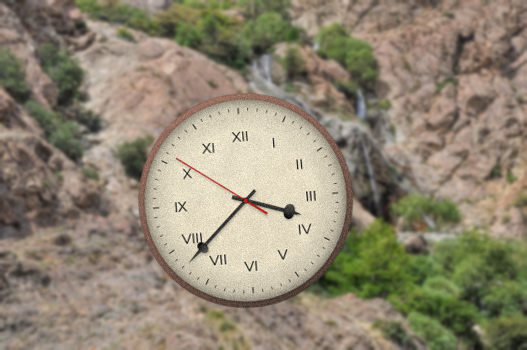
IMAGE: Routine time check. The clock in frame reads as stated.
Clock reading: 3:37:51
